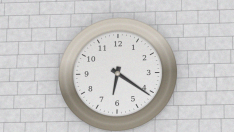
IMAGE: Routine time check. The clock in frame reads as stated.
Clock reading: 6:21
